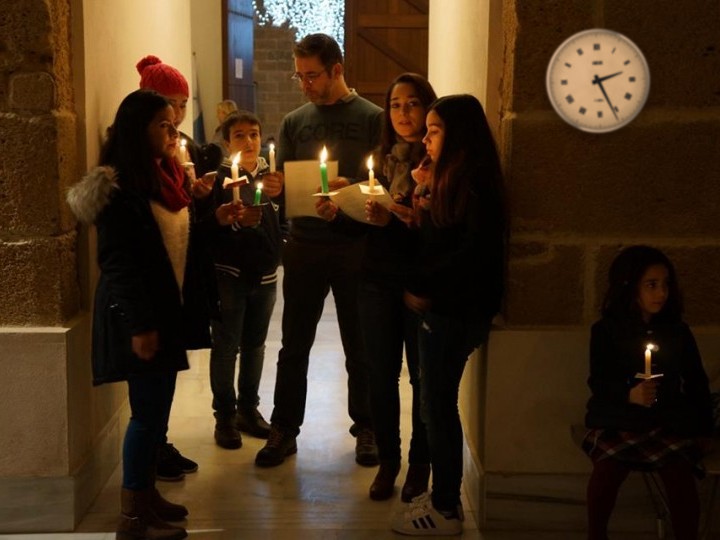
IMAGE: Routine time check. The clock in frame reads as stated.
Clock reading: 2:26
